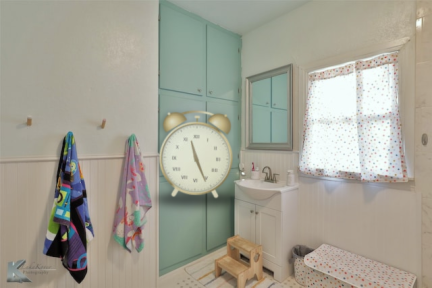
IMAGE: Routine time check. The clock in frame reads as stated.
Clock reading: 11:26
